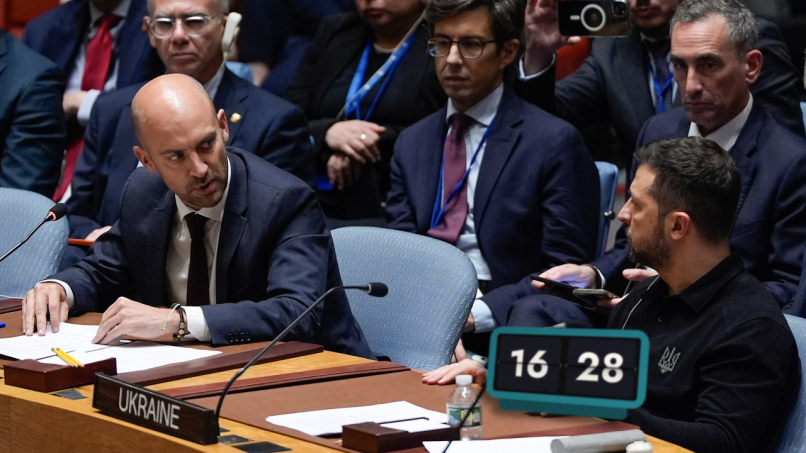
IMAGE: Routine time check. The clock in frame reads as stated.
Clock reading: 16:28
